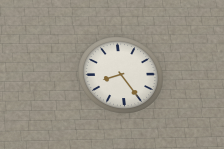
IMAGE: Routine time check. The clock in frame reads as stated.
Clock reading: 8:25
